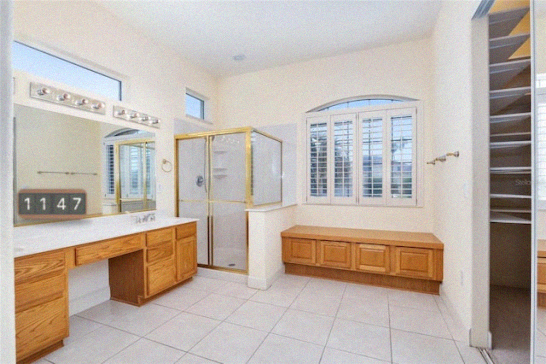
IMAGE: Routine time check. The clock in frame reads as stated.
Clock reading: 11:47
